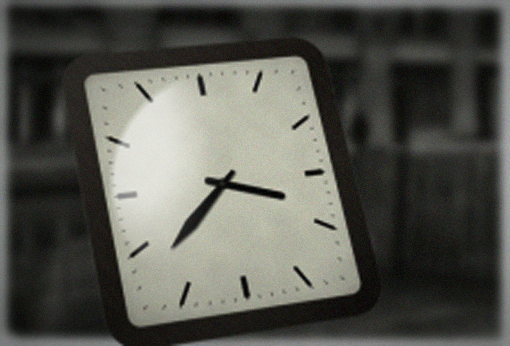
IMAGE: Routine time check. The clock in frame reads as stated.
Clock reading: 3:38
